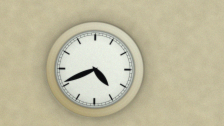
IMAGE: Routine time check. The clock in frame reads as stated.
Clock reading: 4:41
